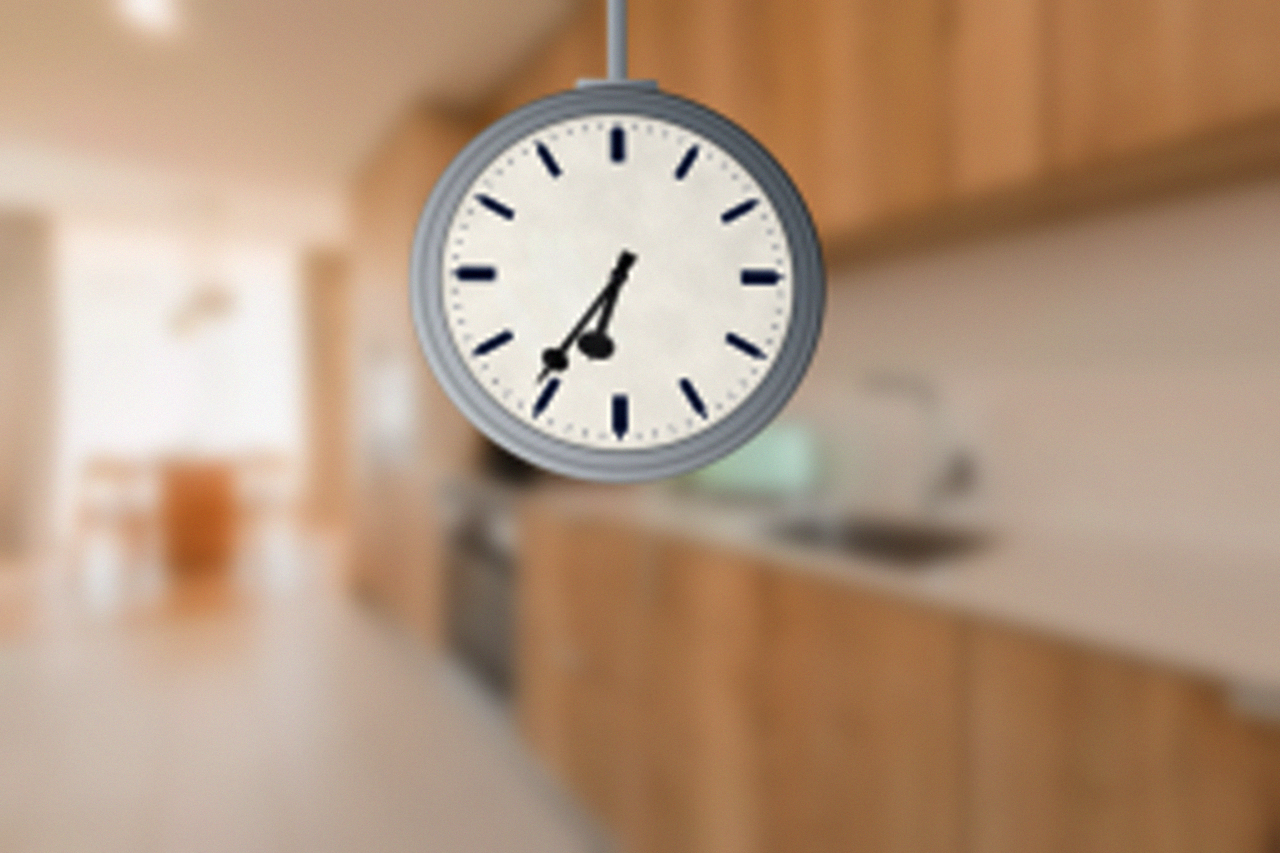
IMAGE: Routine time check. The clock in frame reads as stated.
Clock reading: 6:36
